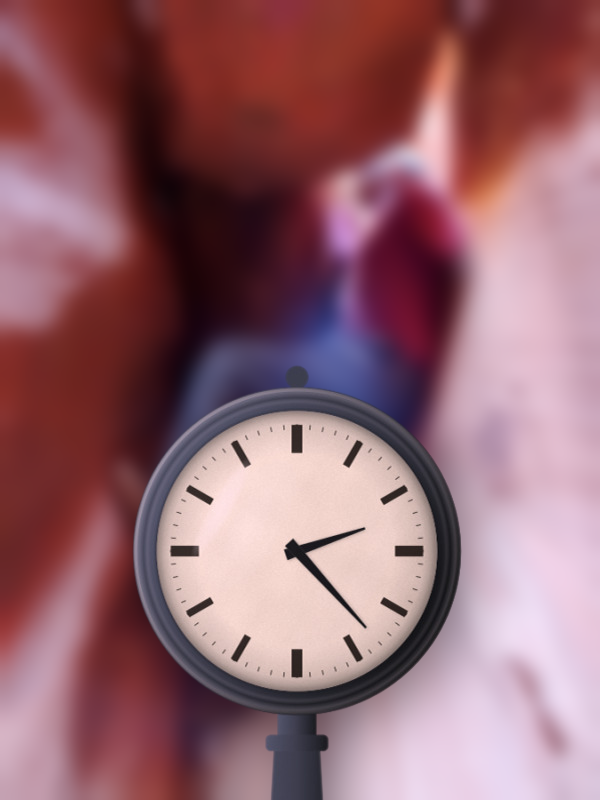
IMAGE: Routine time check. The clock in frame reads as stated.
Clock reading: 2:23
